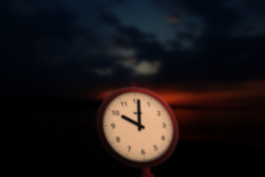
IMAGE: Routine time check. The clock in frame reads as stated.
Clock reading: 10:01
